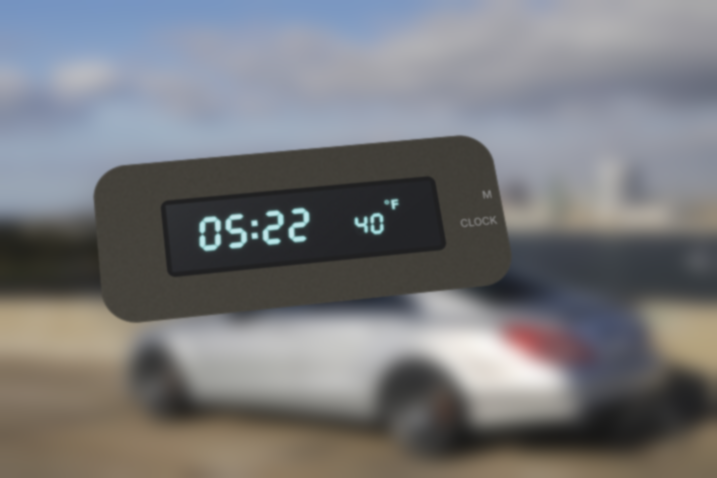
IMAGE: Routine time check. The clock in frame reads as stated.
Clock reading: 5:22
